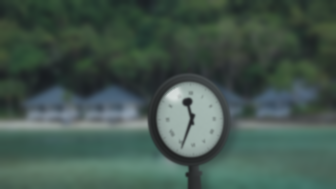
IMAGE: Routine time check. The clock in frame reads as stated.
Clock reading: 11:34
